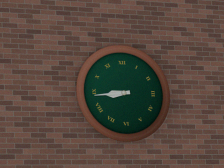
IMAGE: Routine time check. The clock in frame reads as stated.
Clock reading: 8:44
